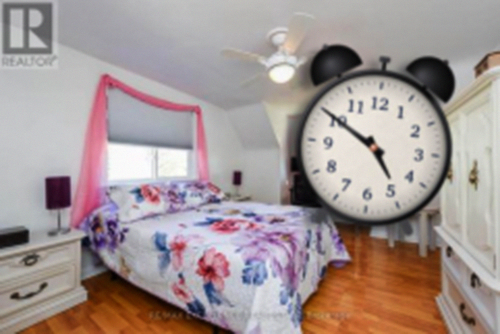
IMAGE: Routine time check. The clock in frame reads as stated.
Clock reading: 4:50
